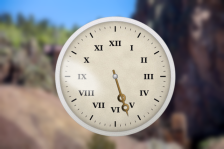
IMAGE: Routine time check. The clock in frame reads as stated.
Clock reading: 5:27
